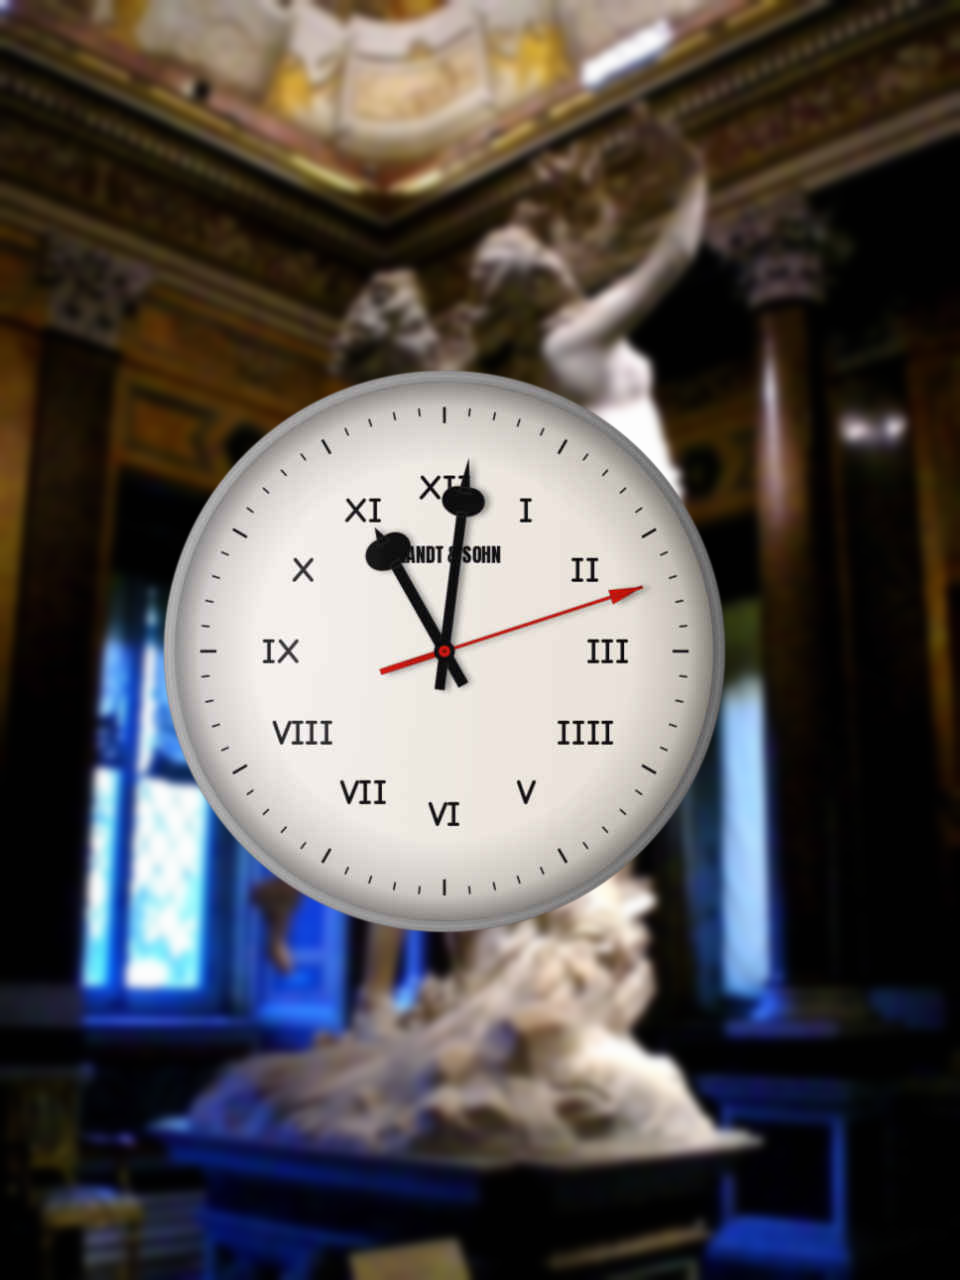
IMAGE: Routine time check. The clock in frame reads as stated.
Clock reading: 11:01:12
